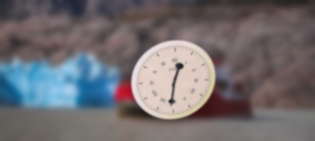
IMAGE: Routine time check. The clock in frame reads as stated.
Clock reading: 12:31
